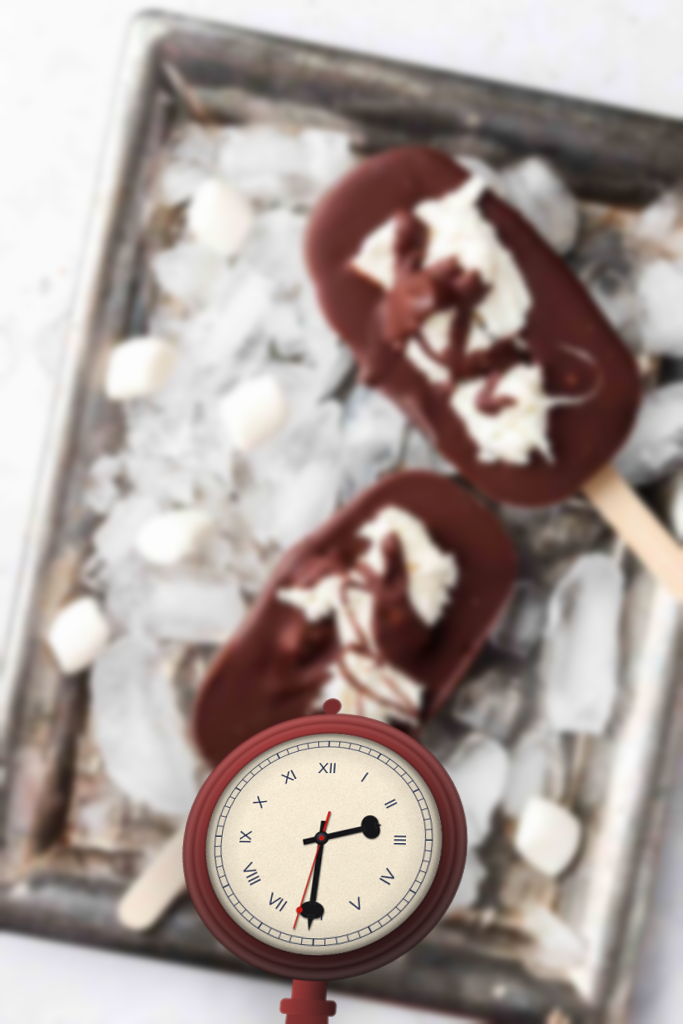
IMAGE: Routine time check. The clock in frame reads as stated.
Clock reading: 2:30:32
